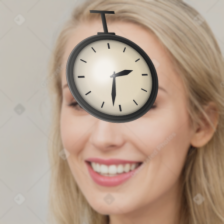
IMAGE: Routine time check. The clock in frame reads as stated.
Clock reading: 2:32
